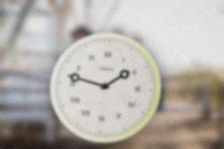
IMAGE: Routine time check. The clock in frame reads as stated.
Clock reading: 1:47
